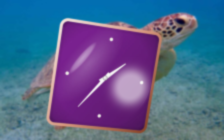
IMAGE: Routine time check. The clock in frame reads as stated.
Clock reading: 1:36
